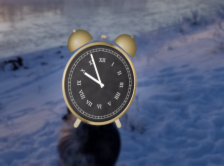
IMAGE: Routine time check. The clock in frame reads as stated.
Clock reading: 9:56
